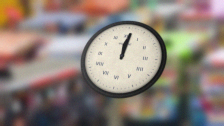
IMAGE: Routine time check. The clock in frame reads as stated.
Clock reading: 12:01
